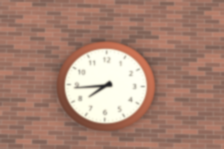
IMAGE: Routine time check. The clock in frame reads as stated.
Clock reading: 7:44
